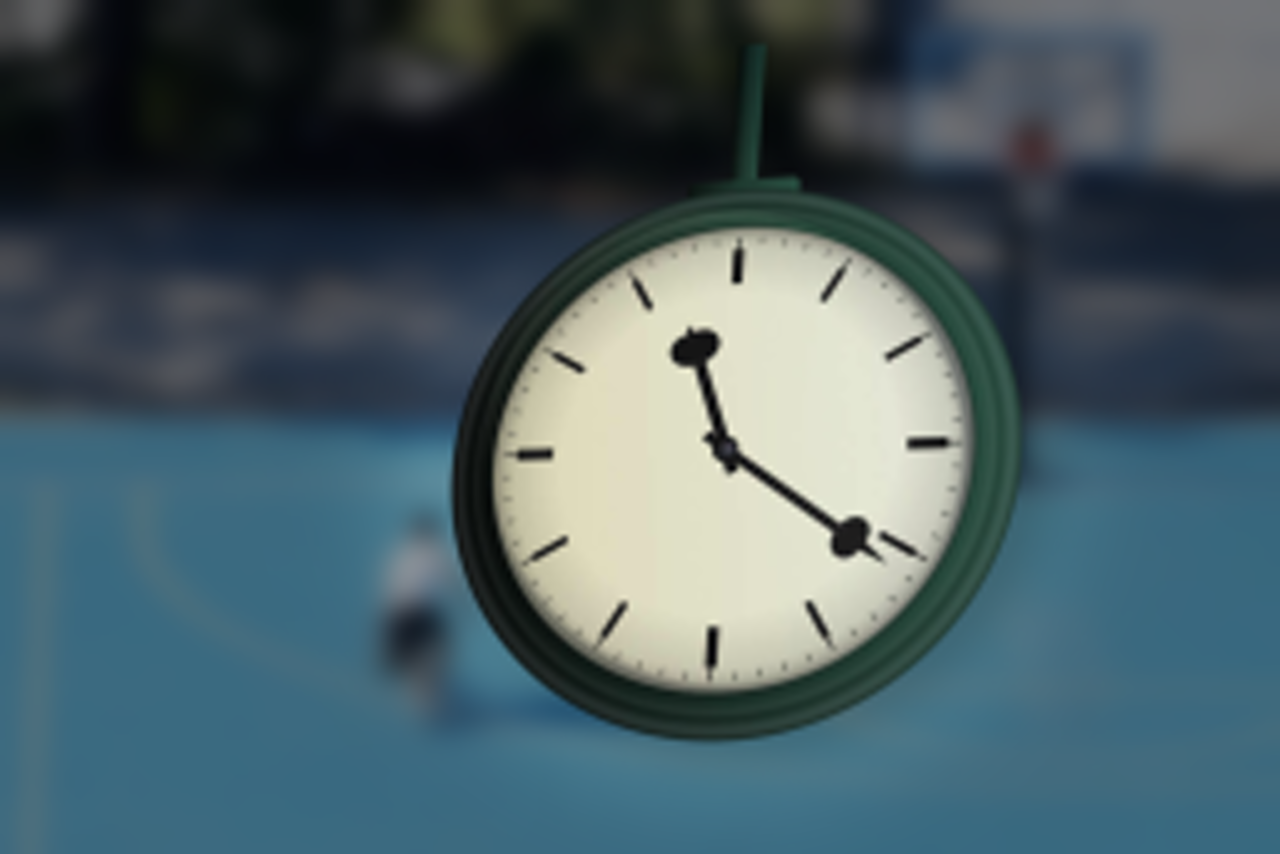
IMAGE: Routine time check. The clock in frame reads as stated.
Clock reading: 11:21
